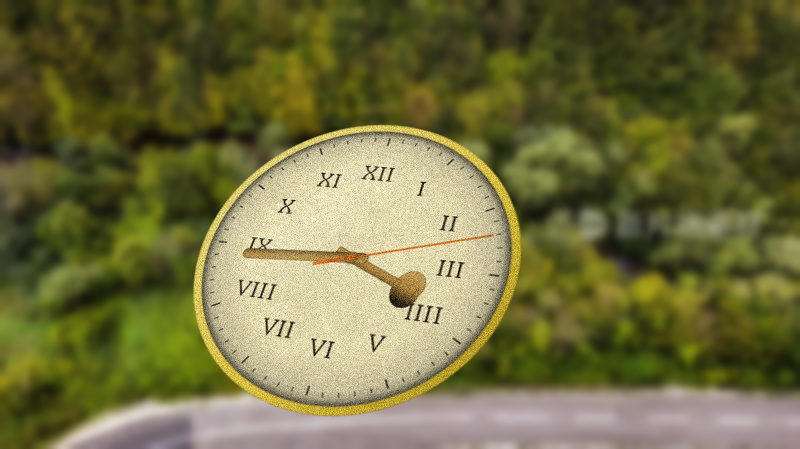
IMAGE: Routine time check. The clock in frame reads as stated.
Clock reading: 3:44:12
